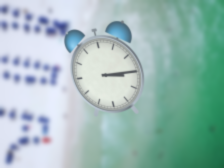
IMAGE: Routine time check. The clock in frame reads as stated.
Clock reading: 3:15
